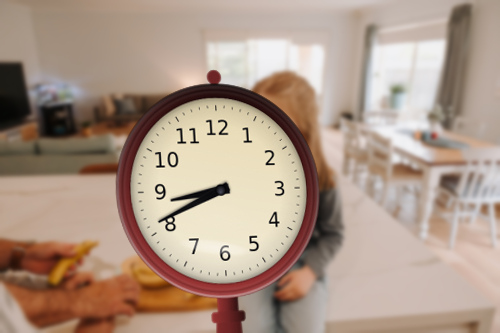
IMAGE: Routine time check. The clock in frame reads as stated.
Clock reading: 8:41
